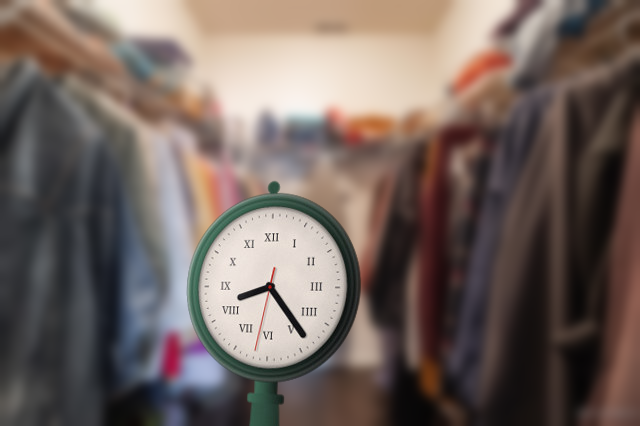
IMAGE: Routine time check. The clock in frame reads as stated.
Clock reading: 8:23:32
